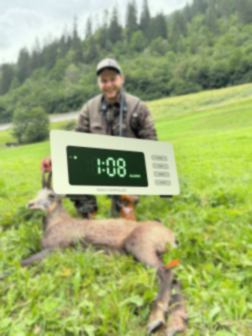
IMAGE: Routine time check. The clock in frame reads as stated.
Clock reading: 1:08
